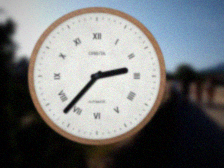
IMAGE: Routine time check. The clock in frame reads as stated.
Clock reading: 2:37
